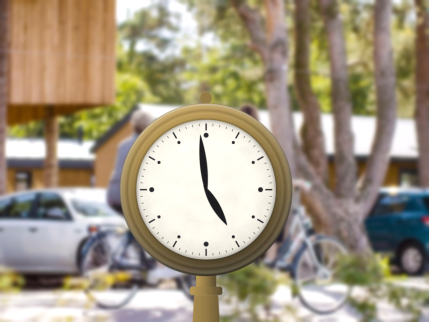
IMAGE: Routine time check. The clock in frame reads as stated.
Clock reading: 4:59
